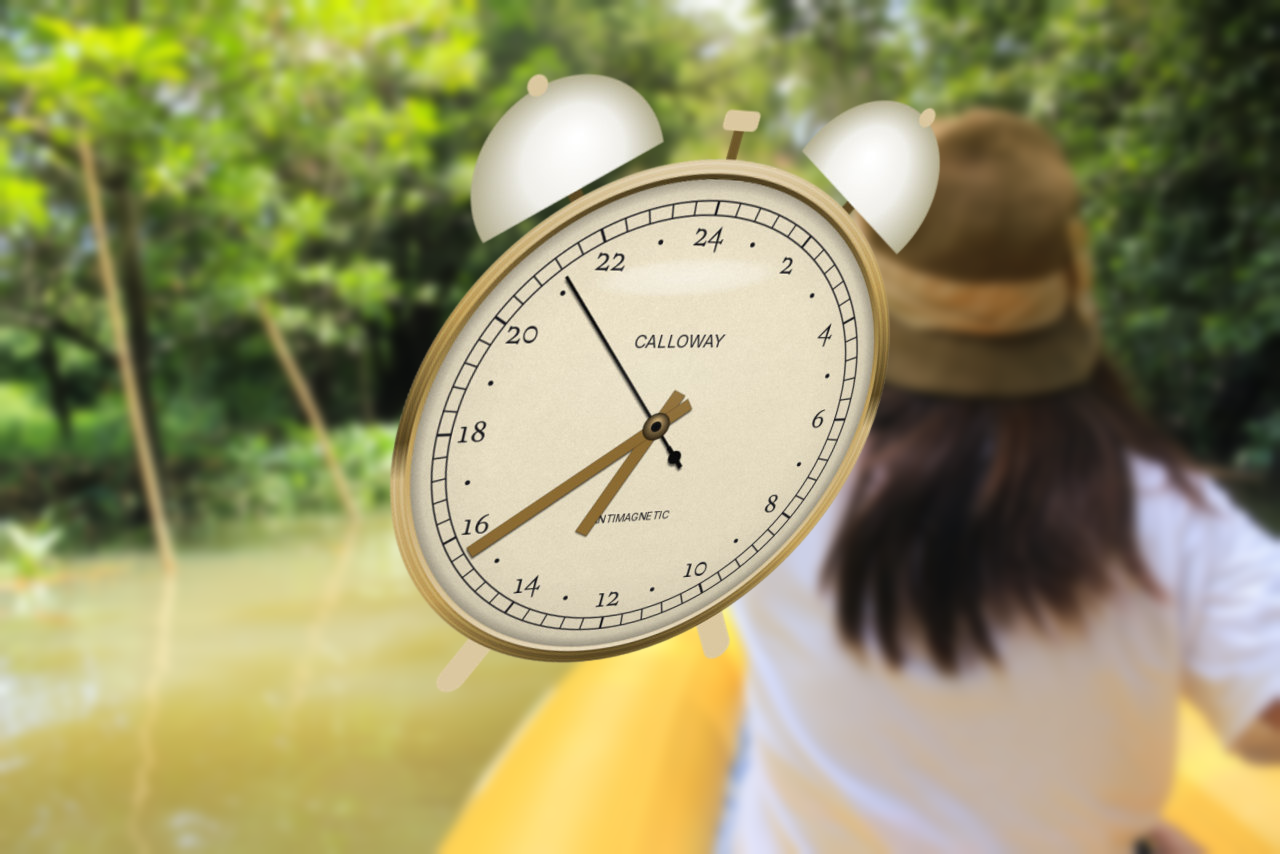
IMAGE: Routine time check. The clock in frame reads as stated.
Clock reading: 13:38:53
